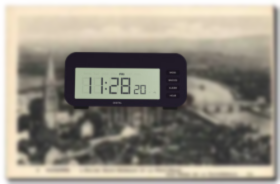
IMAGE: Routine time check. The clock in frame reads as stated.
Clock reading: 11:28:20
